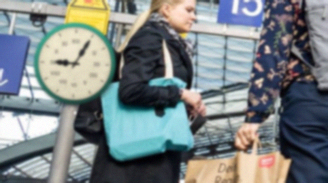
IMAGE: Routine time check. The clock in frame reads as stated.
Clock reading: 9:05
